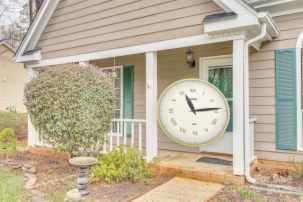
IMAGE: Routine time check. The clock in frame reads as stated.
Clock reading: 11:14
